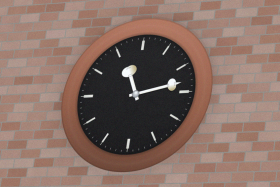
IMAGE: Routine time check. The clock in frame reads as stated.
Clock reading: 11:13
